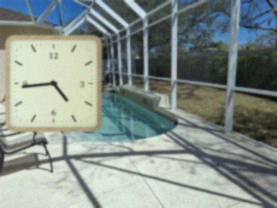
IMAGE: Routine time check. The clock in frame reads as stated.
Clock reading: 4:44
